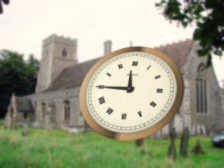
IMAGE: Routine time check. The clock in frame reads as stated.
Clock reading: 11:45
